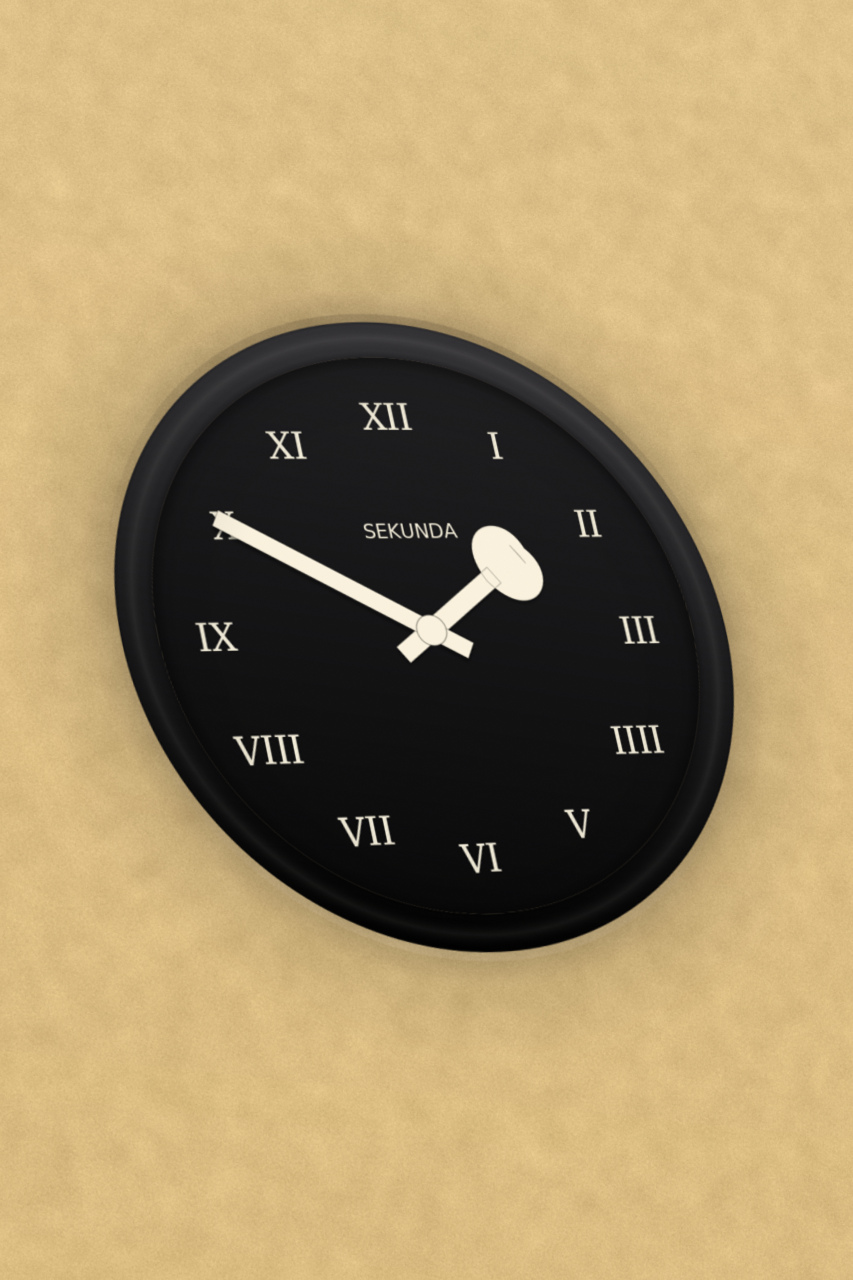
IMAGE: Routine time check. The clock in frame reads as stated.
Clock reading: 1:50
